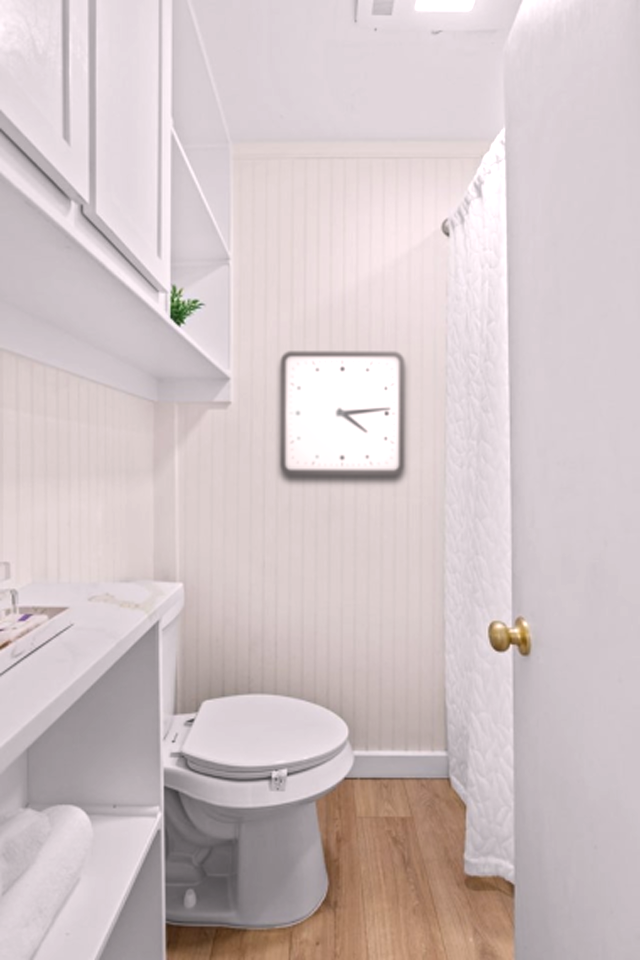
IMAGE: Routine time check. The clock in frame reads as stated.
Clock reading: 4:14
